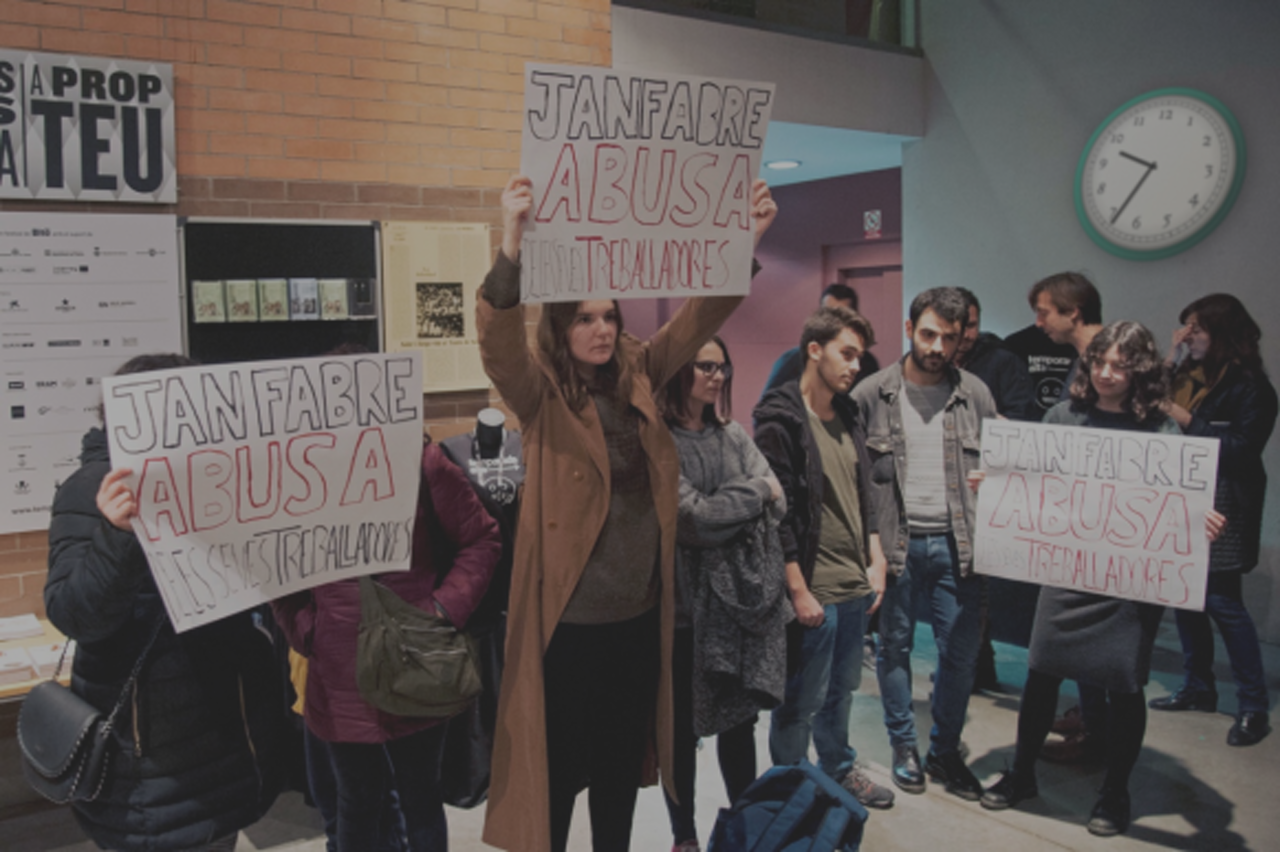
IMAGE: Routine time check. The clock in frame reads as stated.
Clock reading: 9:34
